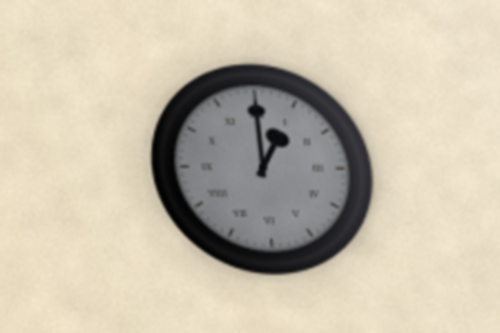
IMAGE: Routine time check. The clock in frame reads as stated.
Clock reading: 1:00
